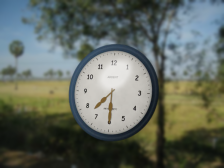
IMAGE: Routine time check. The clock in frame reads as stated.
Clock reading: 7:30
